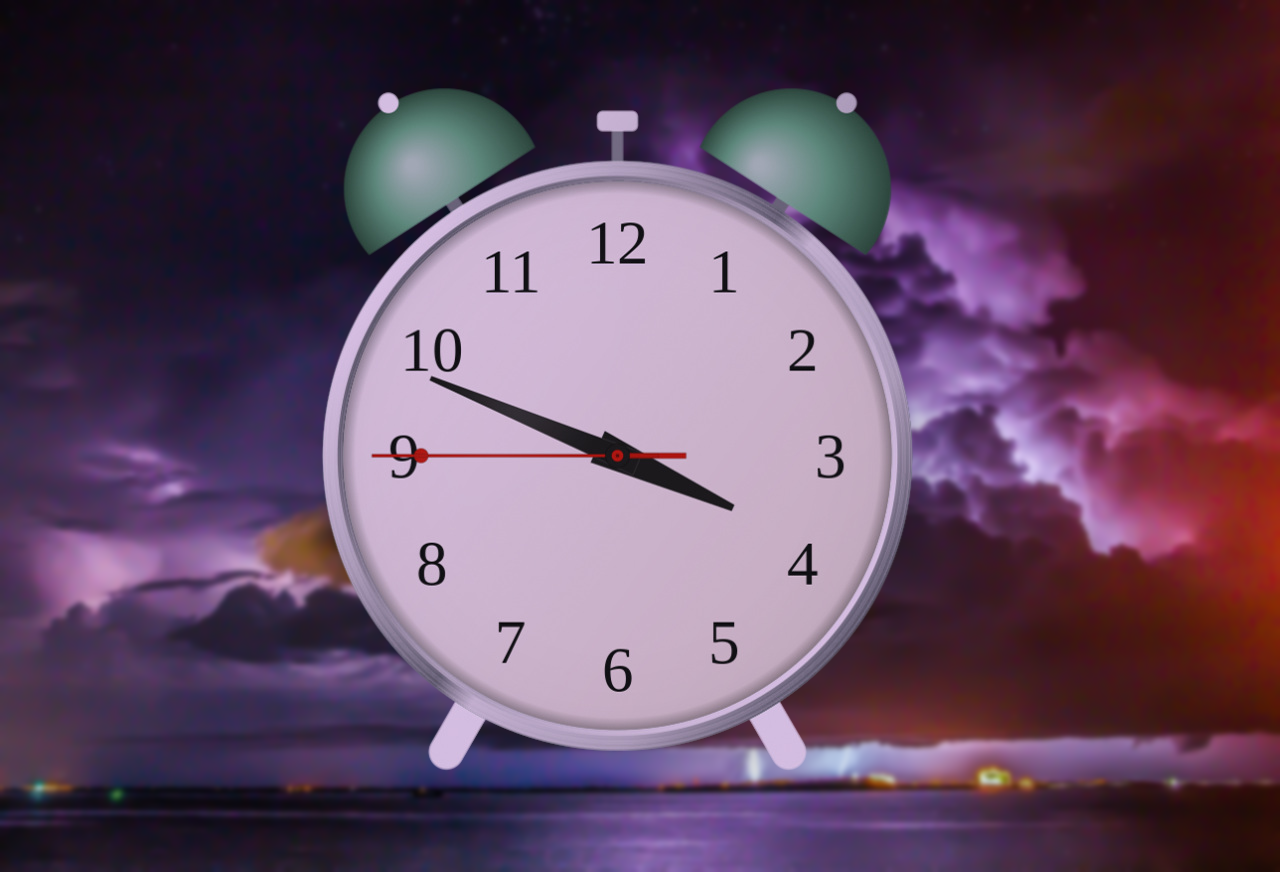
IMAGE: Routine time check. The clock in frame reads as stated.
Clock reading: 3:48:45
